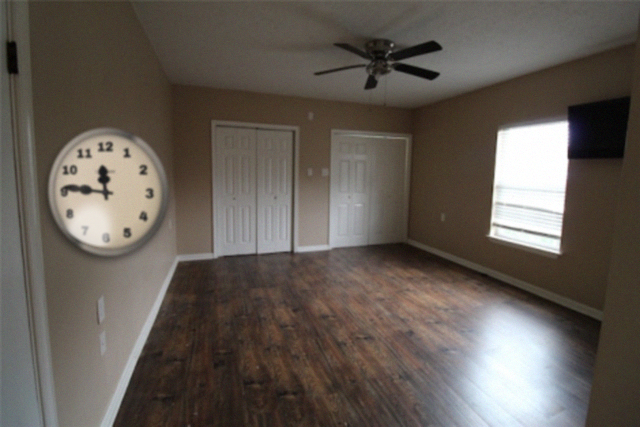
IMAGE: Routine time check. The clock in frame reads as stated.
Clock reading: 11:46
